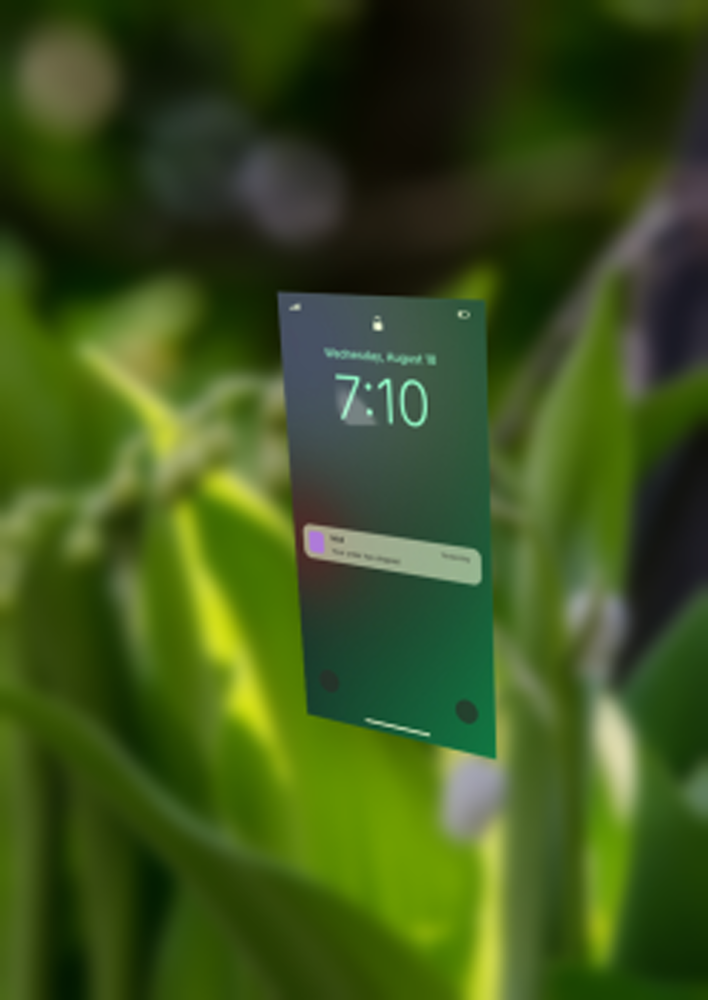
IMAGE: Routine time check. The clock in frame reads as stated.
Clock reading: 7:10
